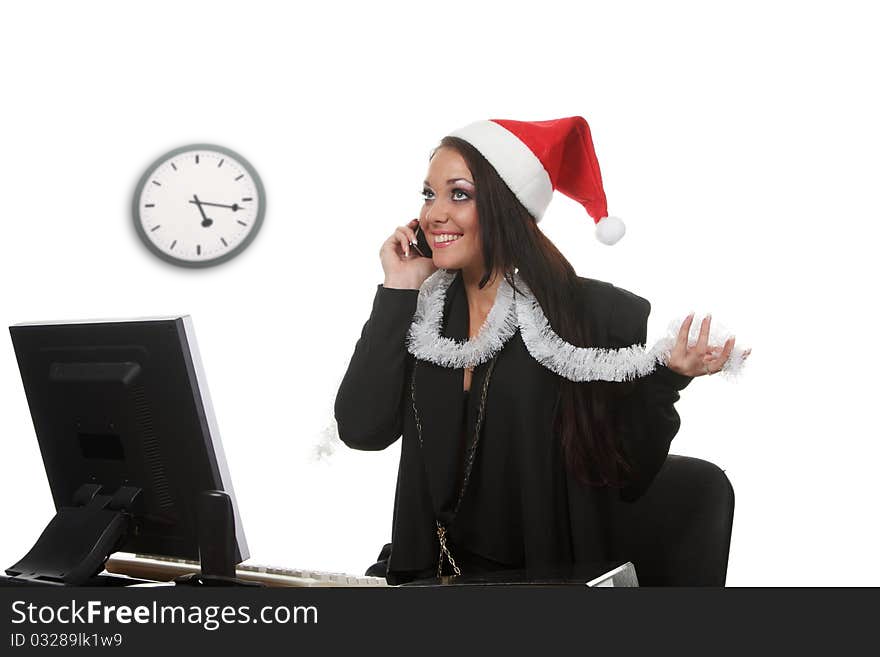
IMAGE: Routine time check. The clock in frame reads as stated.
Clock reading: 5:17
